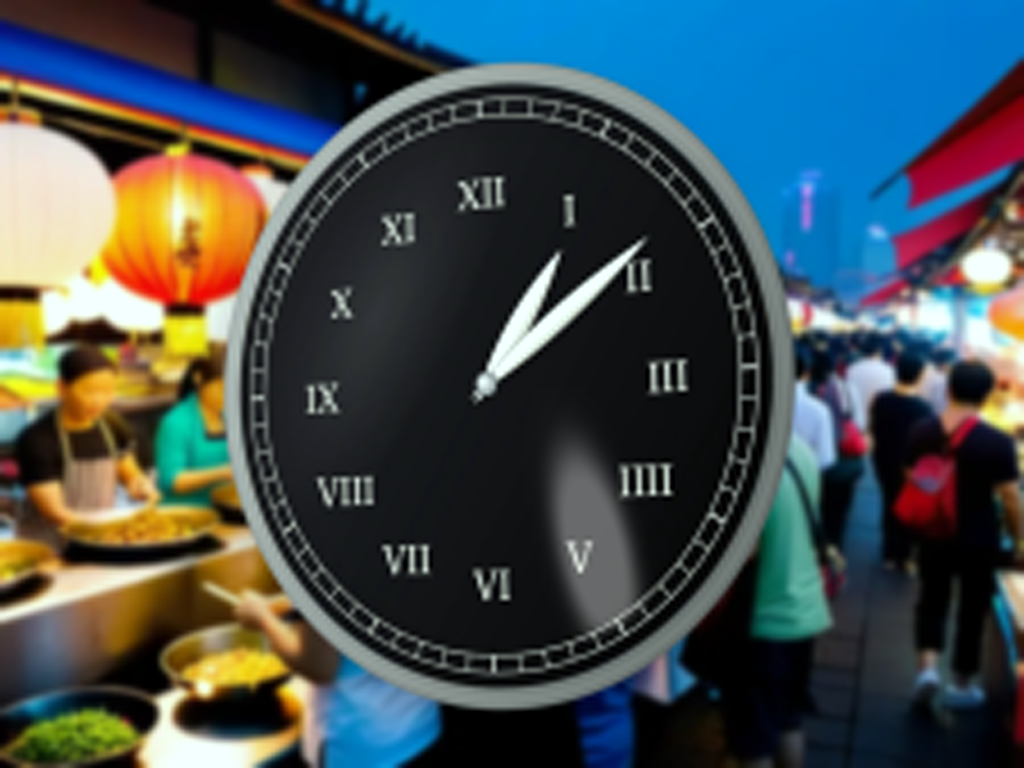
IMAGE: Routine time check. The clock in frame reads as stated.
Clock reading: 1:09
